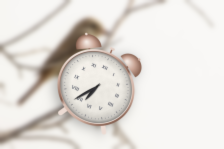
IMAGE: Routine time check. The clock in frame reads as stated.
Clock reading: 6:36
